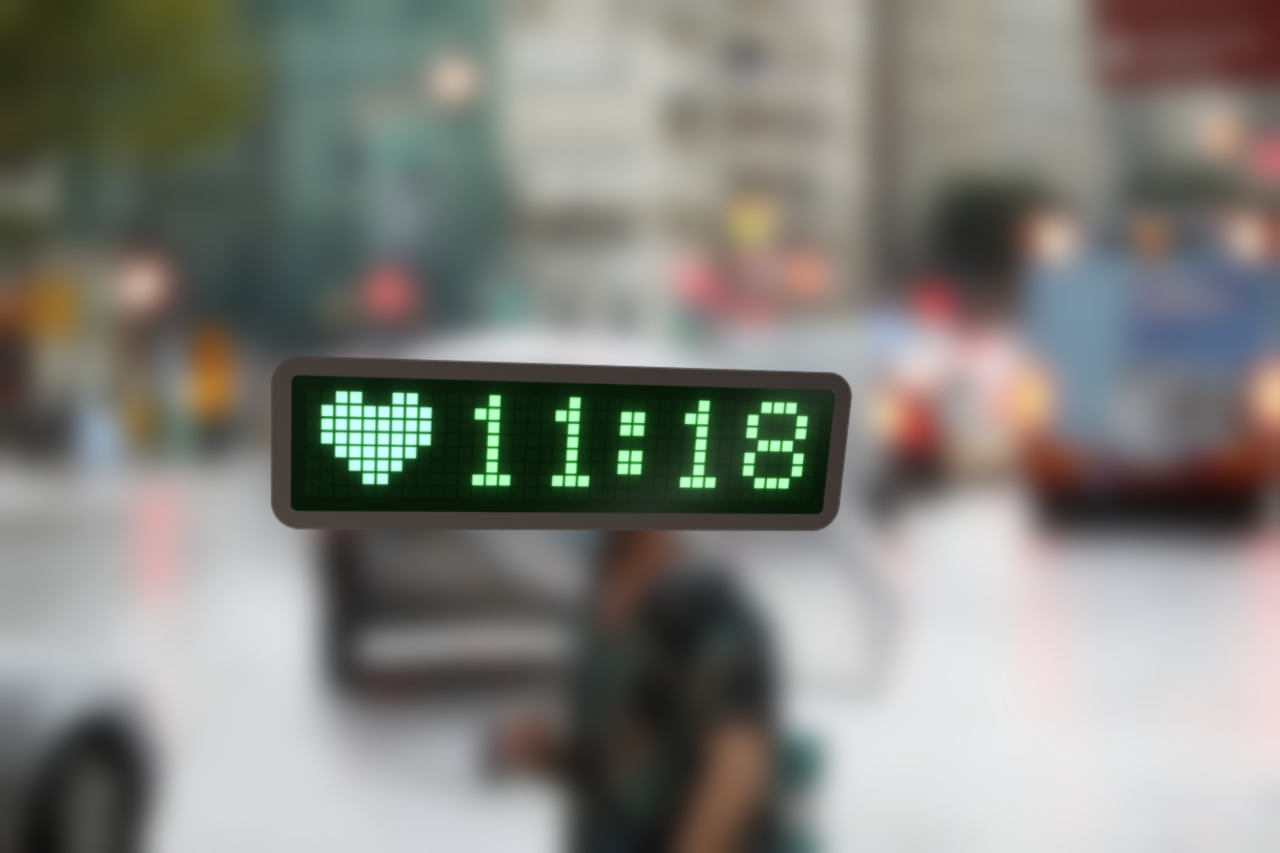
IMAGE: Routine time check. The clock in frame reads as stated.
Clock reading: 11:18
